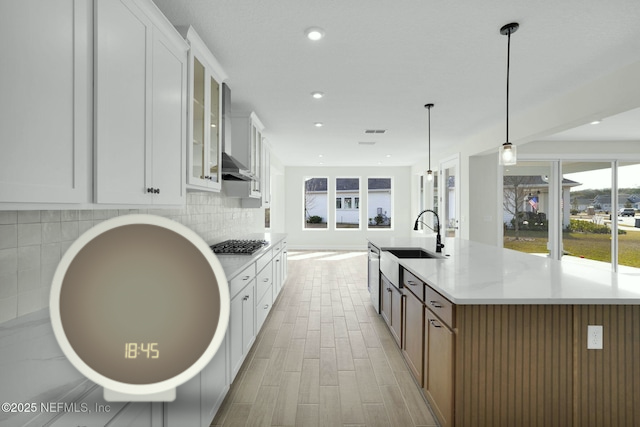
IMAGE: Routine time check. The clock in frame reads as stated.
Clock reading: 18:45
